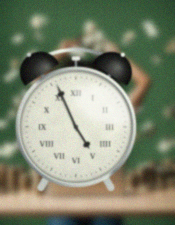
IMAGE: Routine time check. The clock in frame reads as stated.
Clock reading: 4:56
